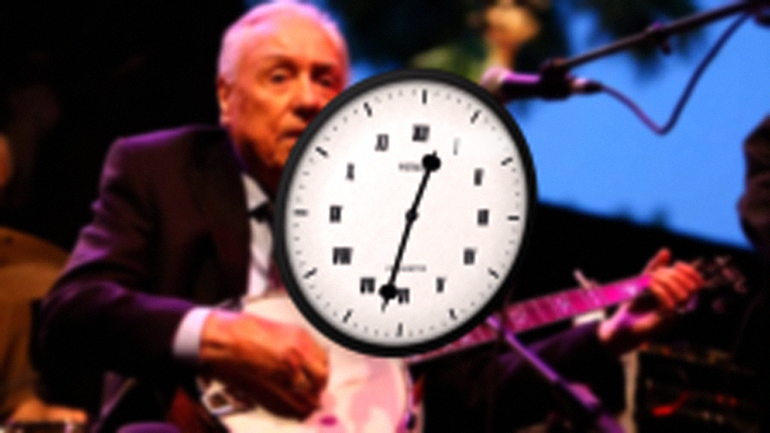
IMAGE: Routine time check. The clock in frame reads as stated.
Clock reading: 12:32
